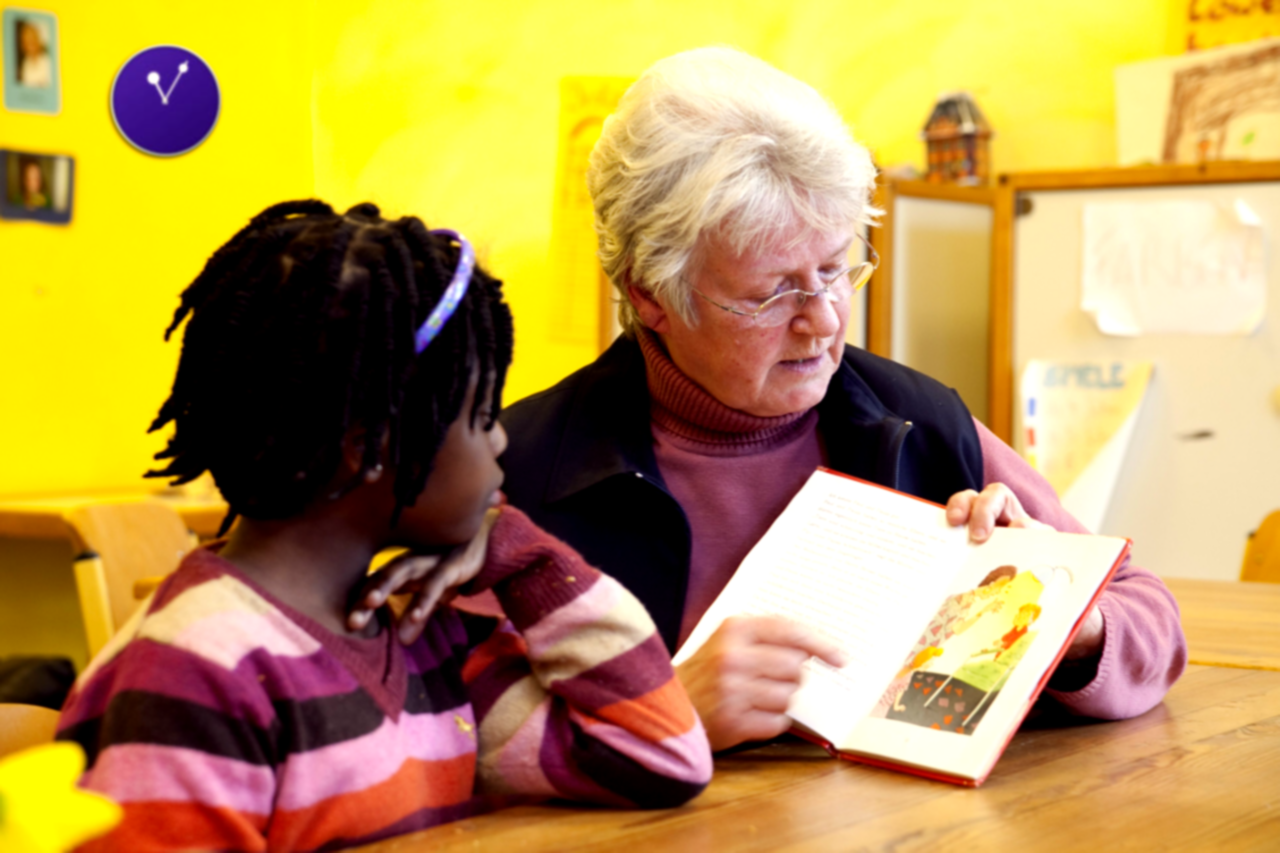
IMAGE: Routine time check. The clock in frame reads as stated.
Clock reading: 11:05
